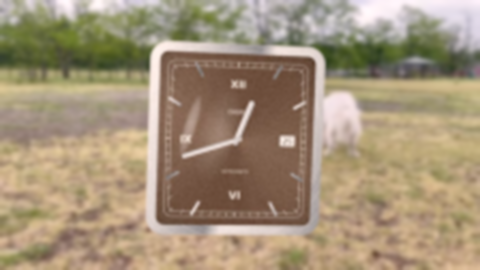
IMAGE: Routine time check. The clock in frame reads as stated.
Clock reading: 12:42
